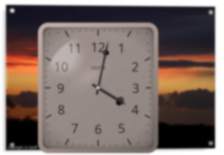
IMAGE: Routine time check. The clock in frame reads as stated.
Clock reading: 4:02
